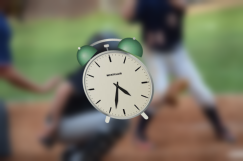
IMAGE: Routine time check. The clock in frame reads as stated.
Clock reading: 4:33
